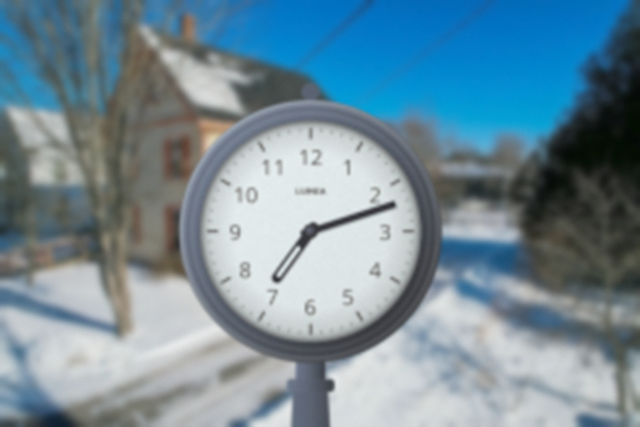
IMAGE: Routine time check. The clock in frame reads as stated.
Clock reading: 7:12
